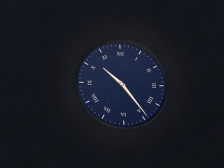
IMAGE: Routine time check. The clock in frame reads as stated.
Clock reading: 10:24
